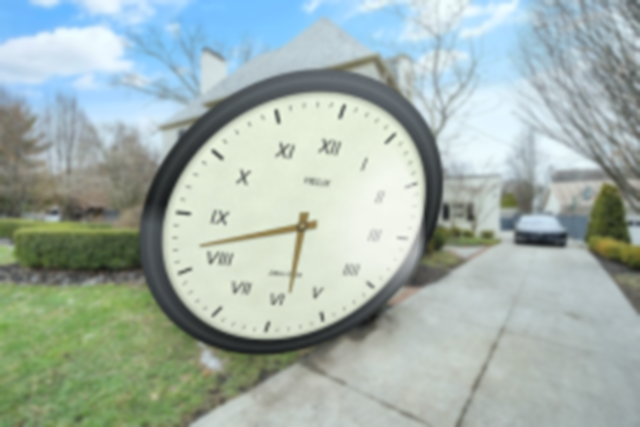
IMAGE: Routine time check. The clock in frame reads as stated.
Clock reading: 5:42
